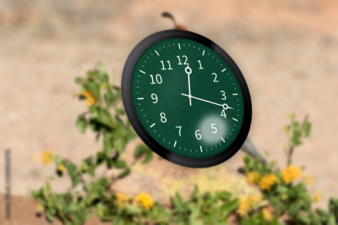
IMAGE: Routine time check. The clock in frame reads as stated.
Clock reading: 12:18
